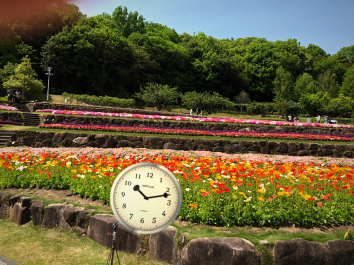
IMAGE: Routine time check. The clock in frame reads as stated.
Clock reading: 10:12
